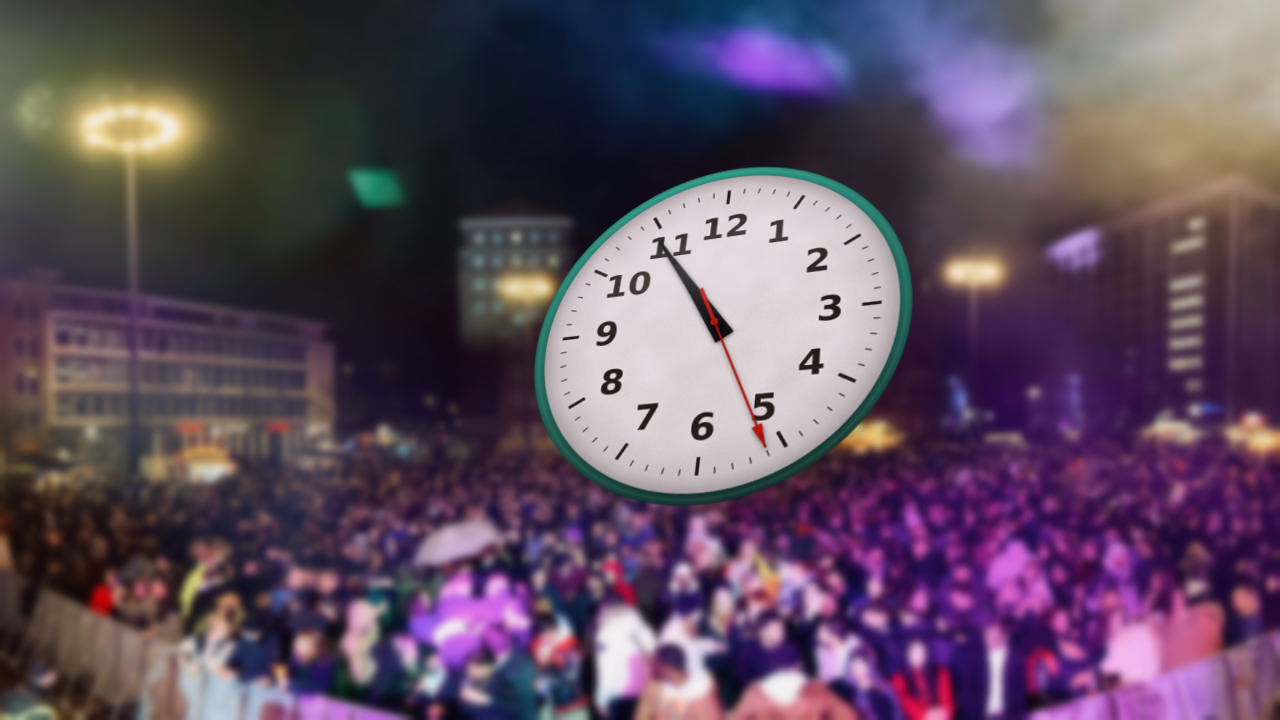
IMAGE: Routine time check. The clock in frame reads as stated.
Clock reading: 10:54:26
